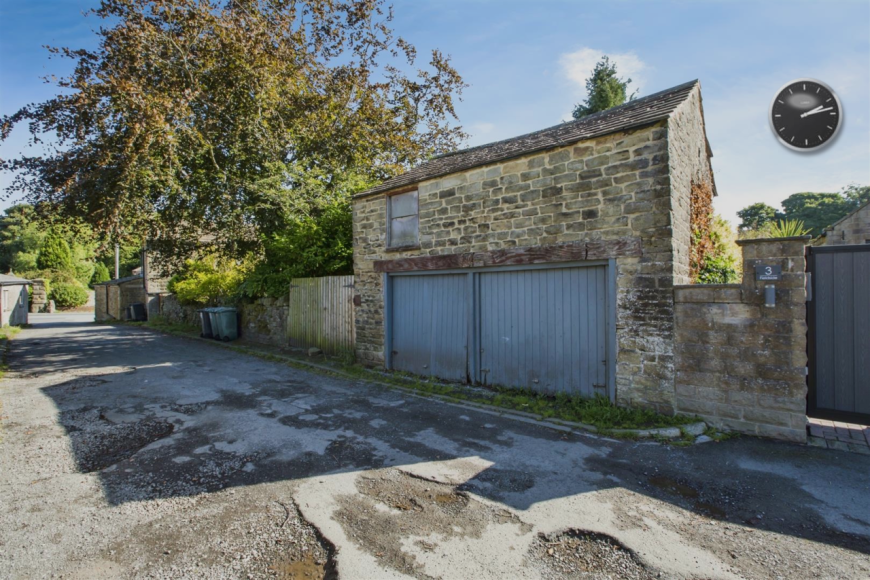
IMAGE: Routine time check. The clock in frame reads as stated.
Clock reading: 2:13
